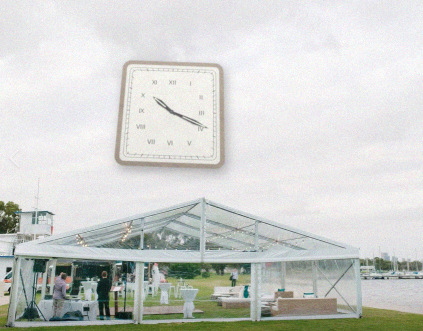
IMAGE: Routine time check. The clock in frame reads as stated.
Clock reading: 10:19
